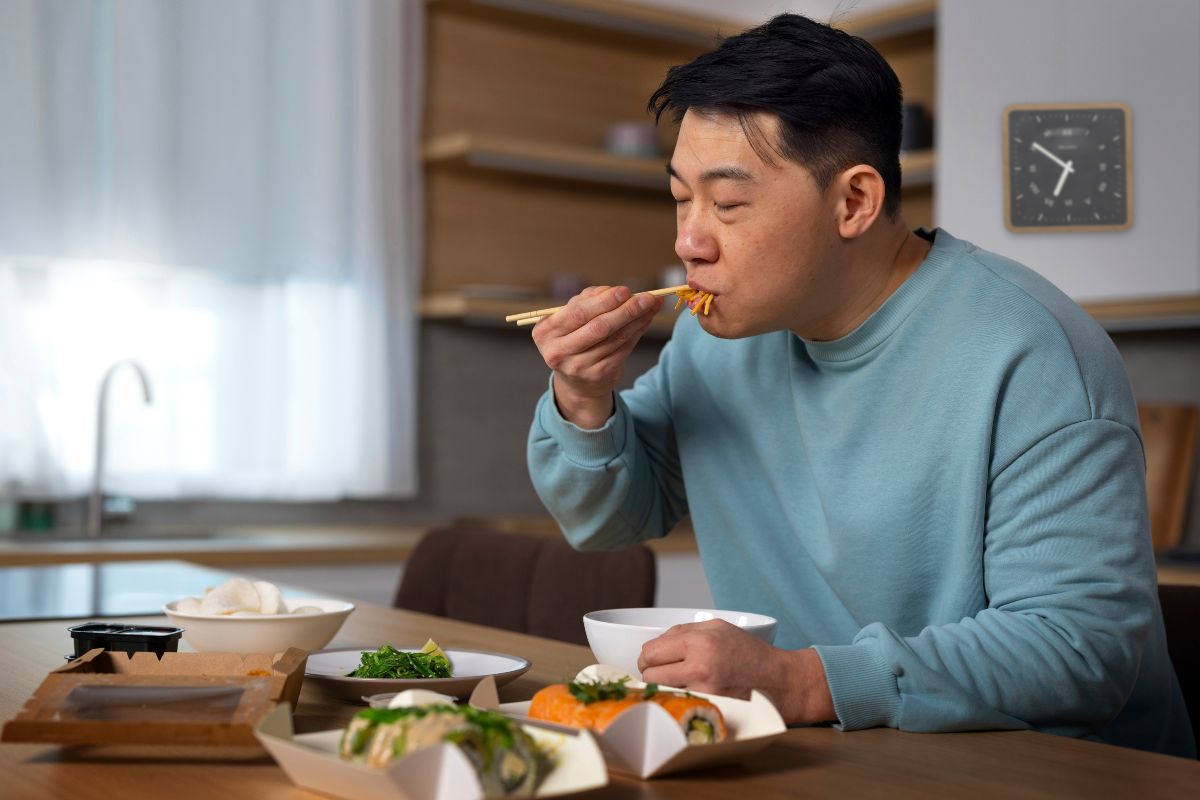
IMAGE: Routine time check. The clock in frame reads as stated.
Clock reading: 6:51
